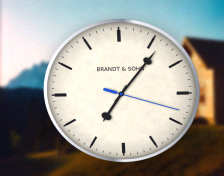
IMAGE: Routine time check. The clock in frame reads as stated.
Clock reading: 7:06:18
